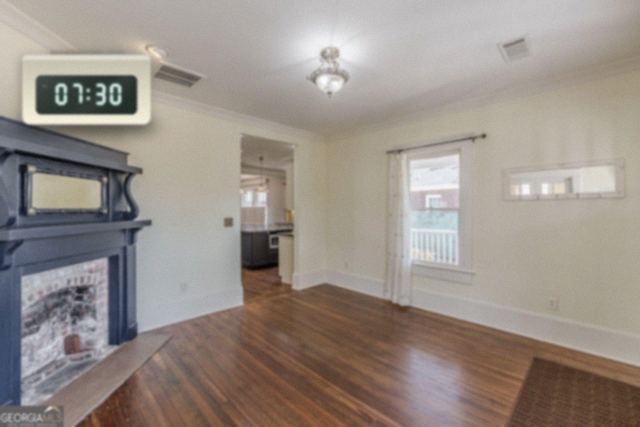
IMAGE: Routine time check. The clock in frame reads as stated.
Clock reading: 7:30
